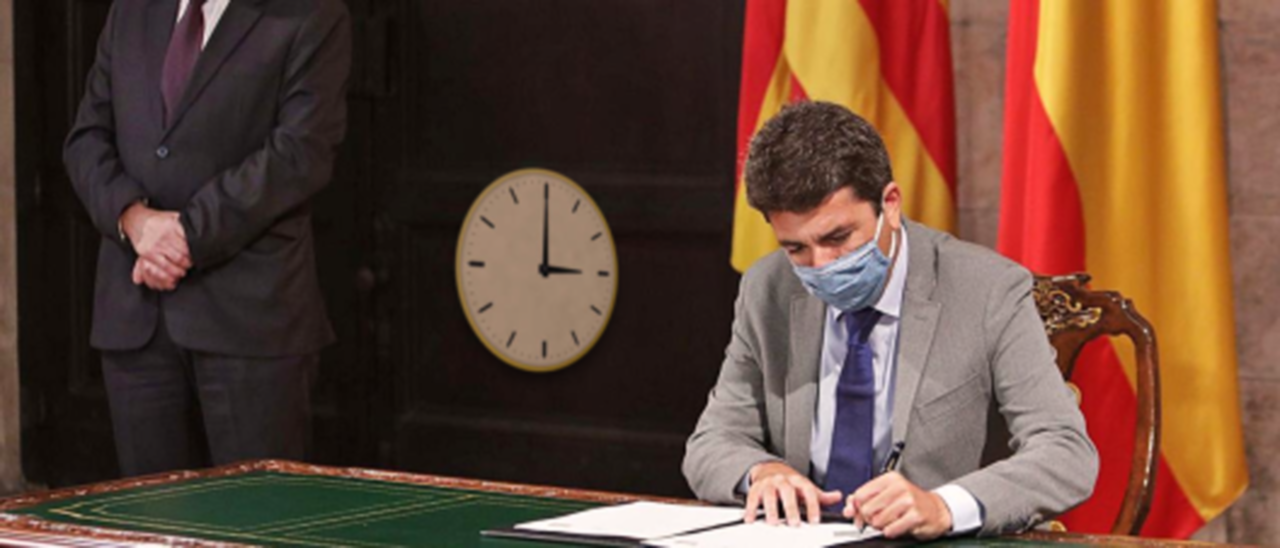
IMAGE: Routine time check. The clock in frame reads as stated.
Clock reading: 3:00
